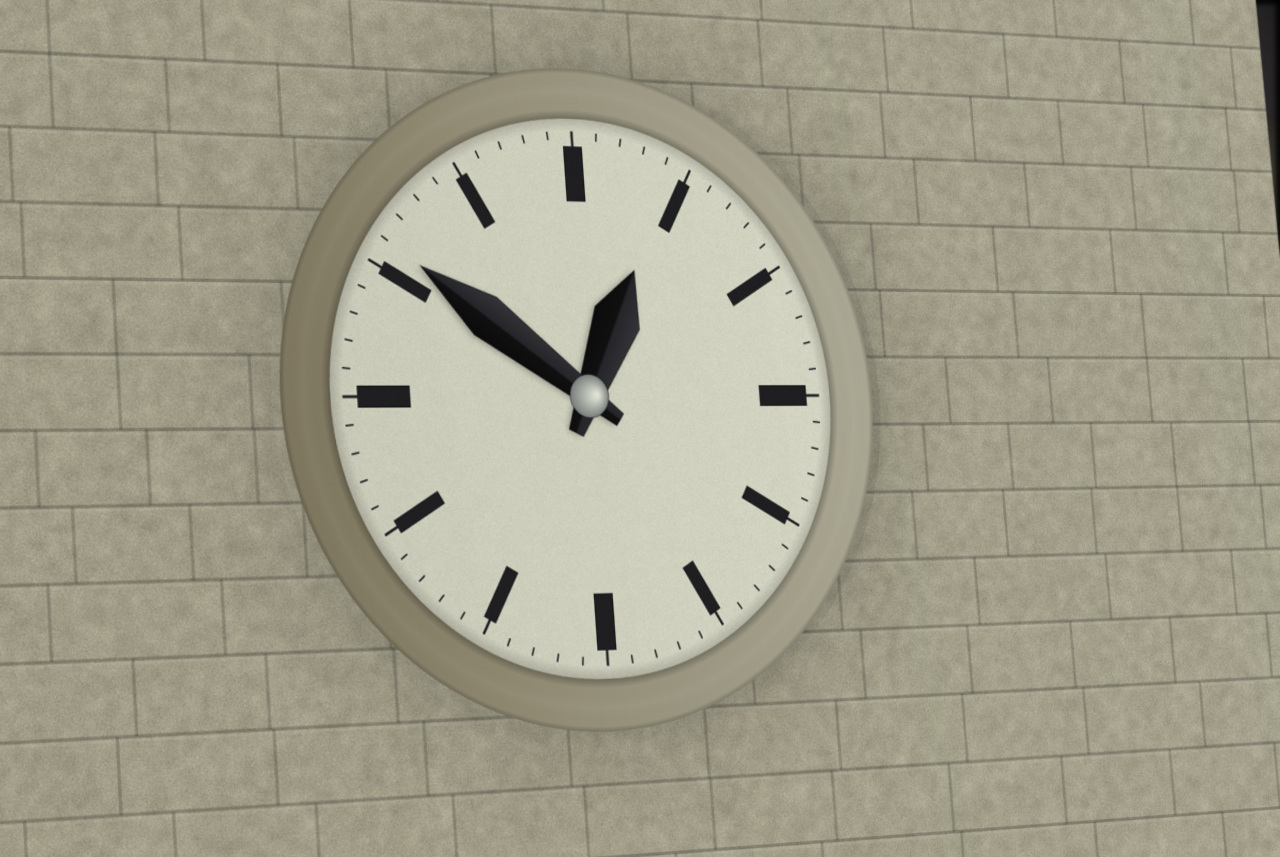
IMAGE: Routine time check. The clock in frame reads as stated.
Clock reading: 12:51
